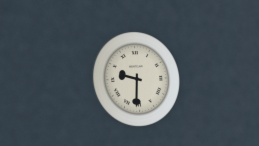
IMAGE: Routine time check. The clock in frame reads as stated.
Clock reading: 9:31
